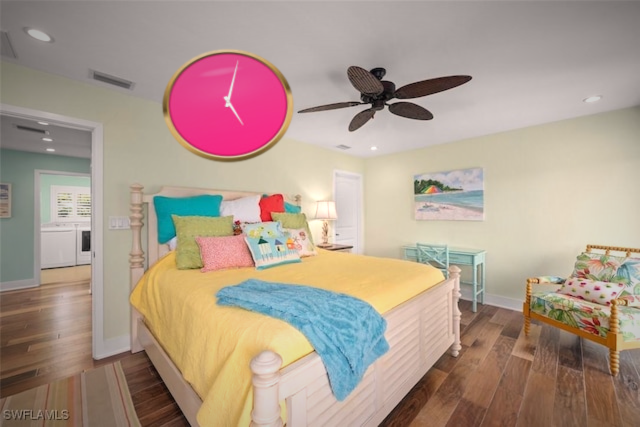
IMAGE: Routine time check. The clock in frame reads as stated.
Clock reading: 5:02
